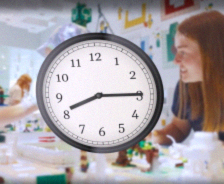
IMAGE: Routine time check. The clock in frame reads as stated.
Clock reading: 8:15
